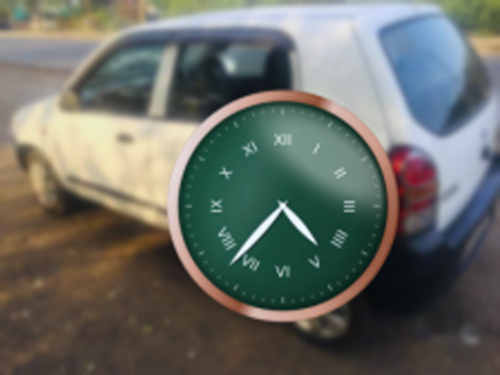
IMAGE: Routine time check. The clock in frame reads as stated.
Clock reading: 4:37
